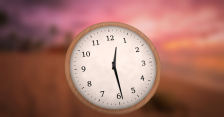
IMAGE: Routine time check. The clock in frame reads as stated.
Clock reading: 12:29
